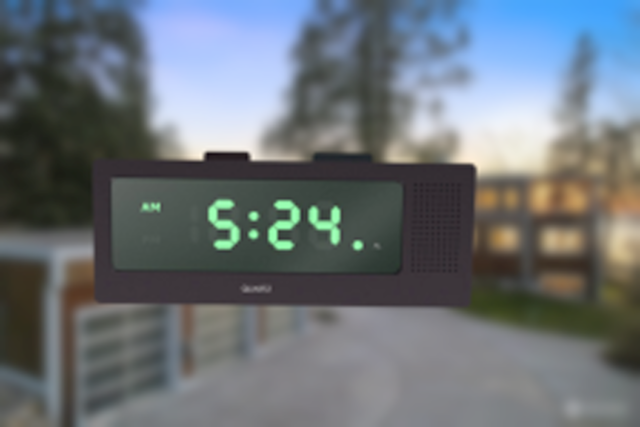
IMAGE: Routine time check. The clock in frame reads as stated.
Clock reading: 5:24
